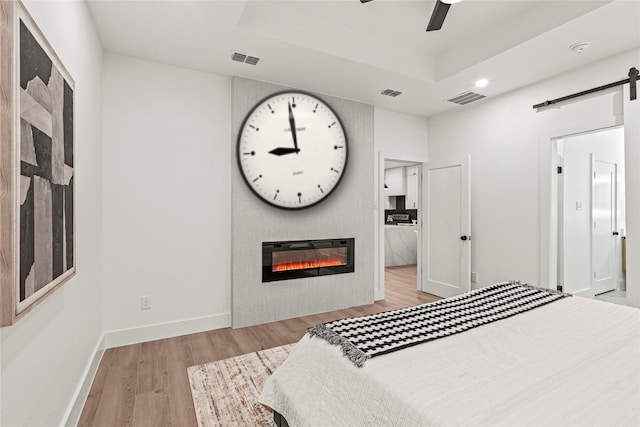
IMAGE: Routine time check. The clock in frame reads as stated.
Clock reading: 8:59
